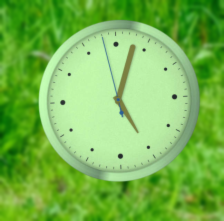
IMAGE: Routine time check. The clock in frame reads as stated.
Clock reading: 5:02:58
